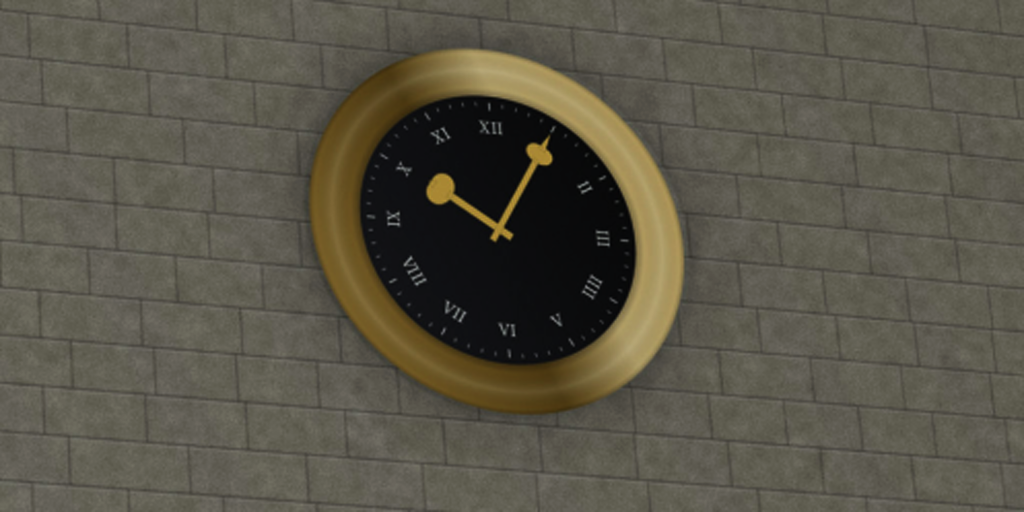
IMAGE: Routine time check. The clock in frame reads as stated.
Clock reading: 10:05
